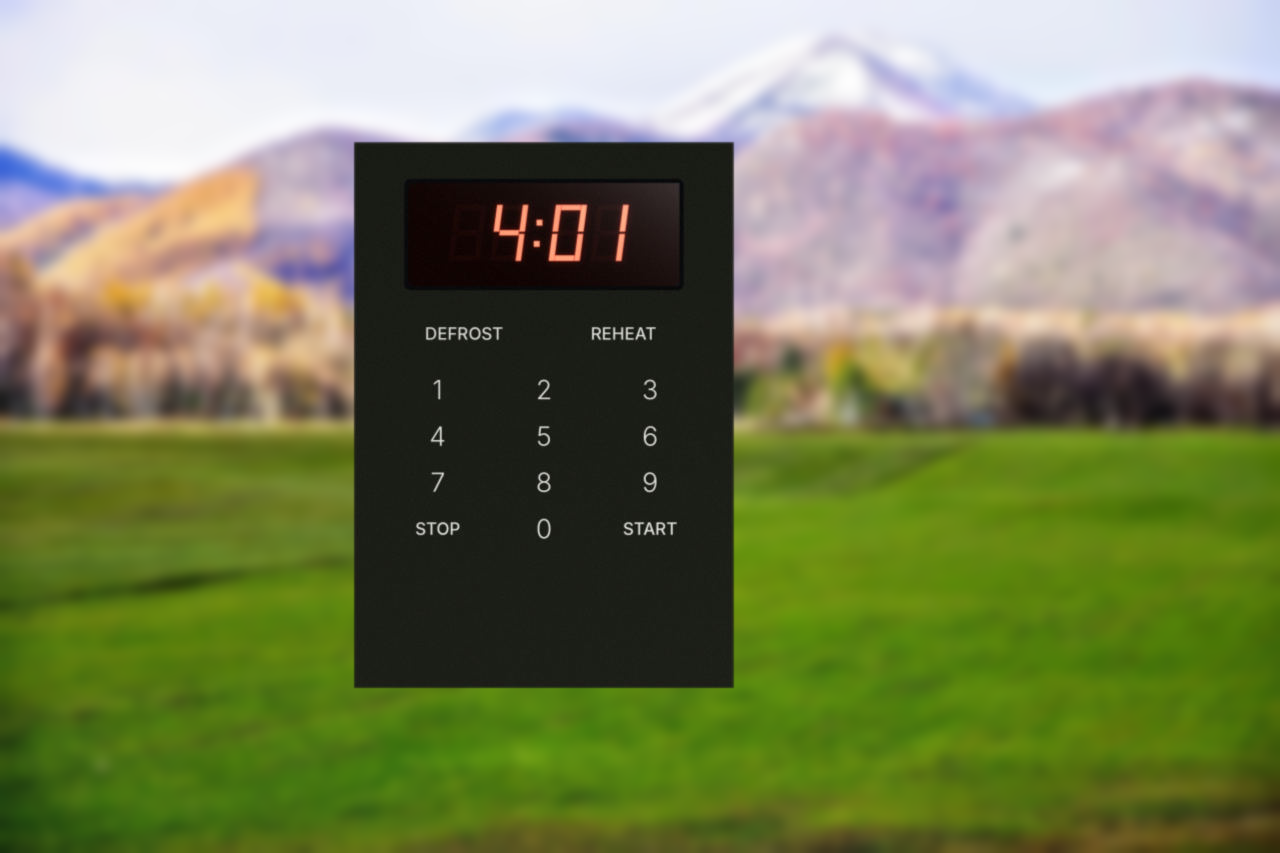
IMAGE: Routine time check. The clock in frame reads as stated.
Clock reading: 4:01
